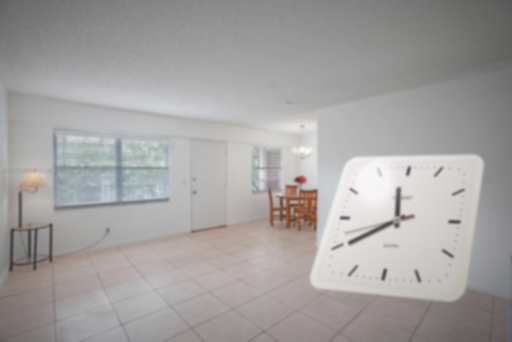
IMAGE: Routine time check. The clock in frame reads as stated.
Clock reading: 11:39:42
